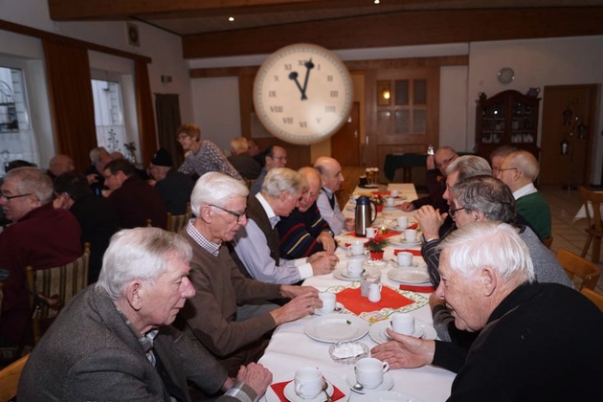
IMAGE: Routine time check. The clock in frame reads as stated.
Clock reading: 11:02
